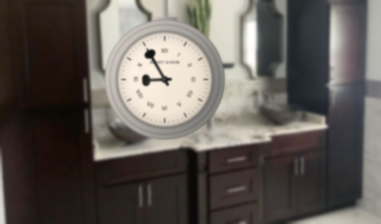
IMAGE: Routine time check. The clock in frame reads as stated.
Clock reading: 8:55
